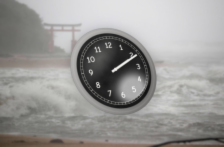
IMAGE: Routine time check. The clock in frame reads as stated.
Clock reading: 2:11
